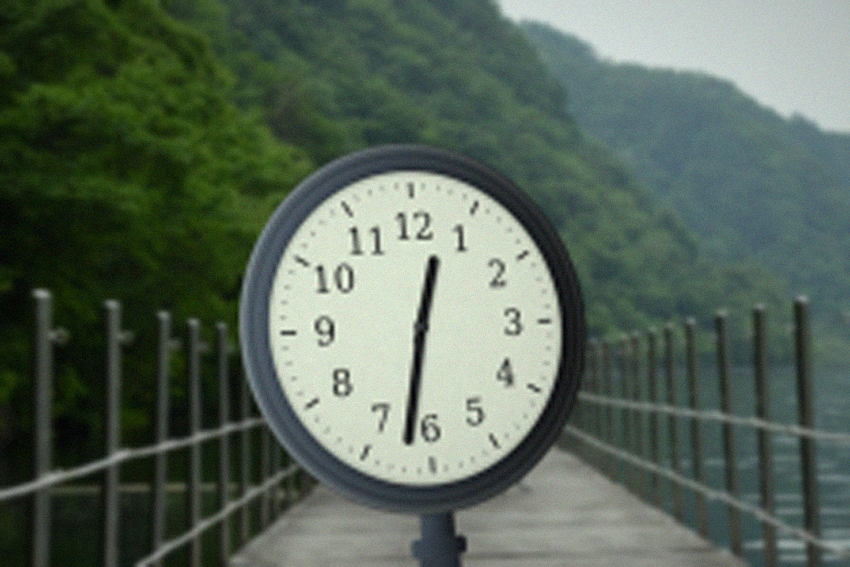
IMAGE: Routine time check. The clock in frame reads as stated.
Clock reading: 12:32
